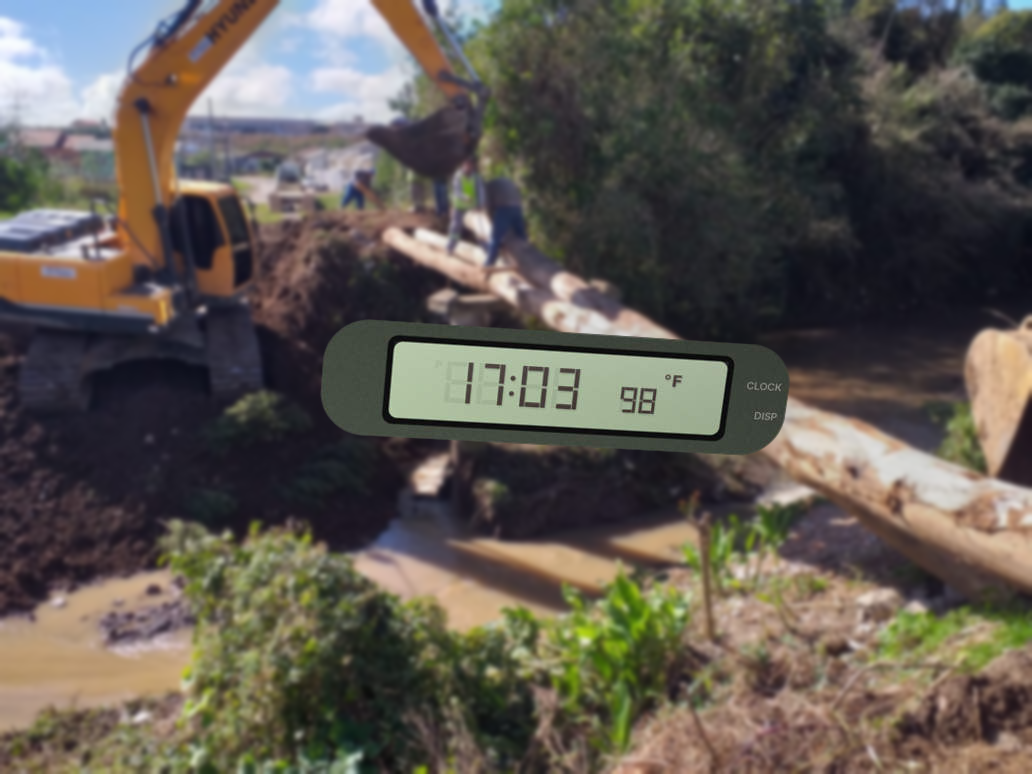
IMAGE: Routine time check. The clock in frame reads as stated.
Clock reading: 17:03
